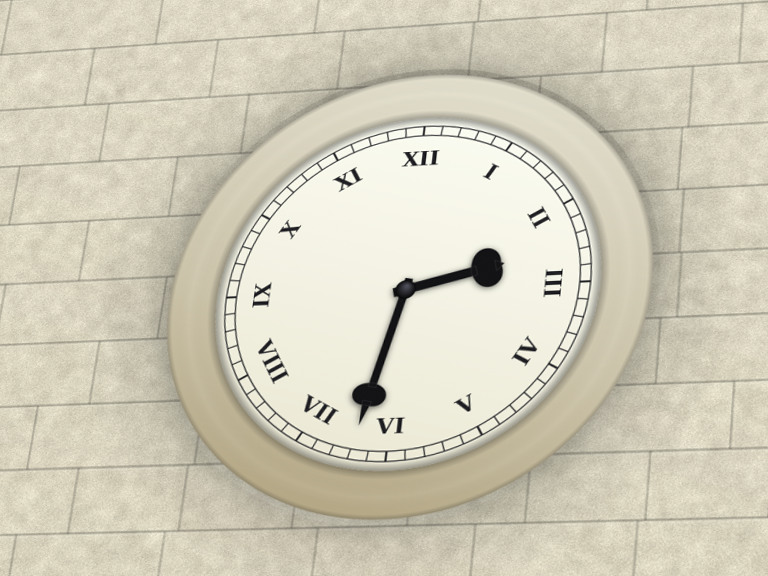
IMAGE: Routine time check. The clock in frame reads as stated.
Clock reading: 2:32
